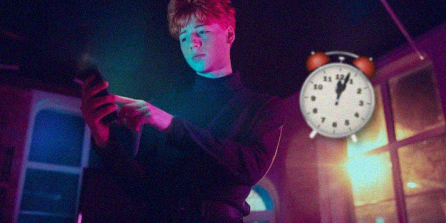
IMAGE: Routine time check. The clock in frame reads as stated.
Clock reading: 12:03
